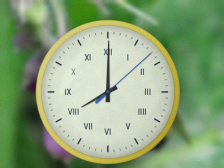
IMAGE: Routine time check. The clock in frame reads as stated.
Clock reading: 8:00:08
